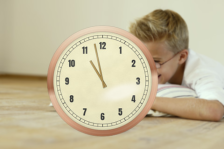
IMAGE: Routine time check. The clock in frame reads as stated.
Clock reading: 10:58
